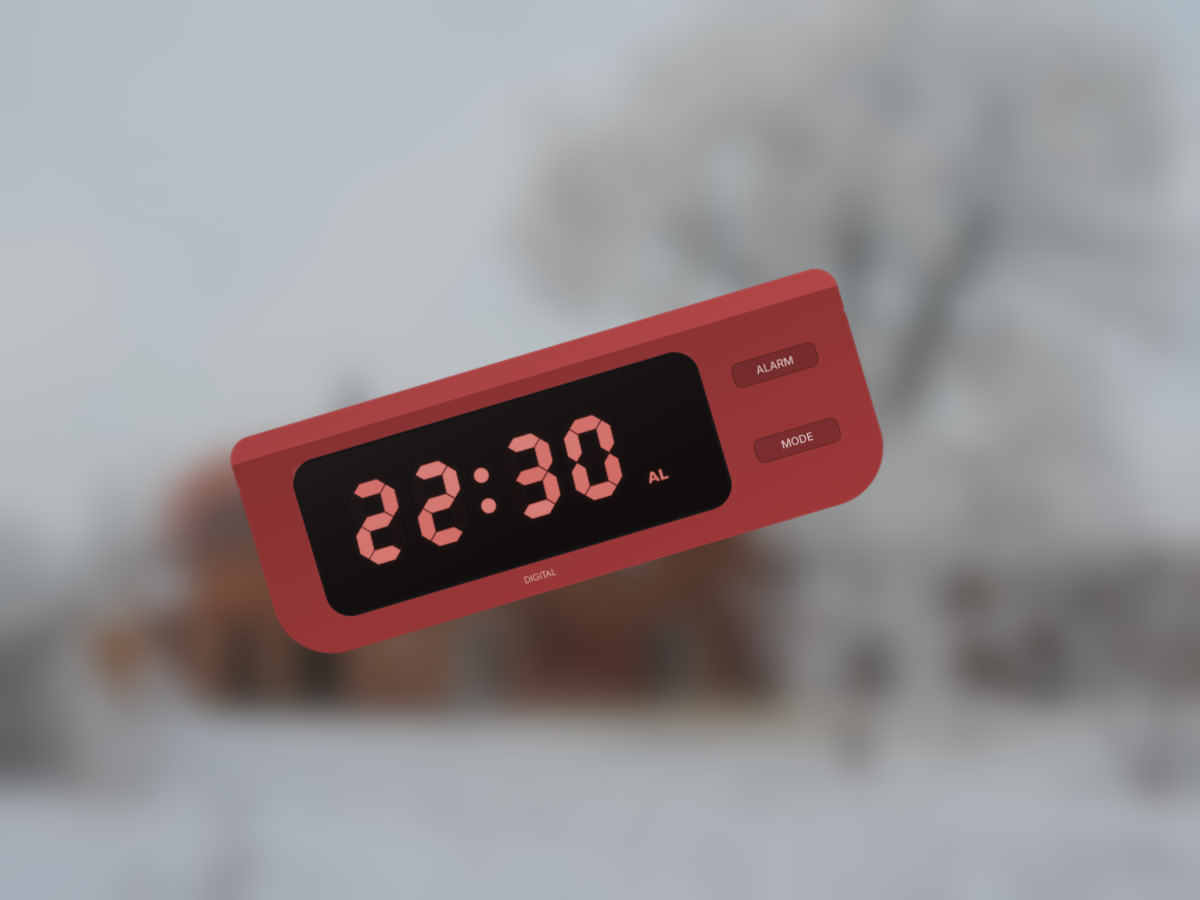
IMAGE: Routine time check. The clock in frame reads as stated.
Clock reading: 22:30
